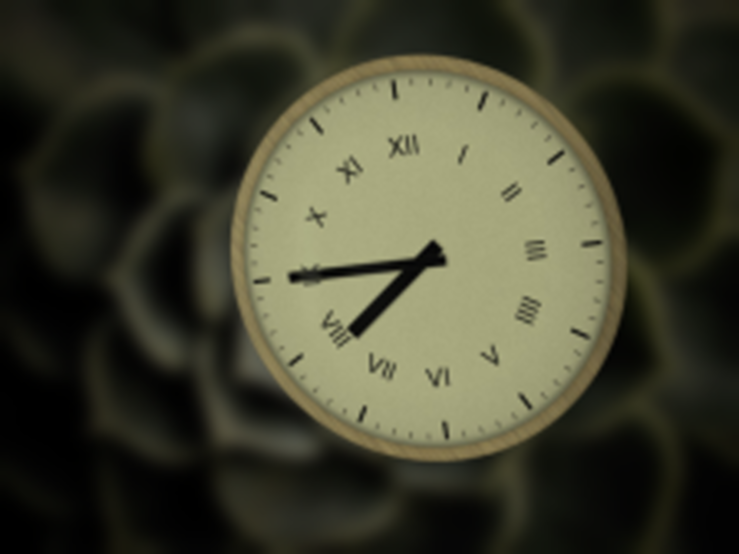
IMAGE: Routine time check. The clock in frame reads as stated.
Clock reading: 7:45
